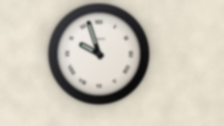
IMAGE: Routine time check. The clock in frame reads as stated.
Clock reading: 9:57
